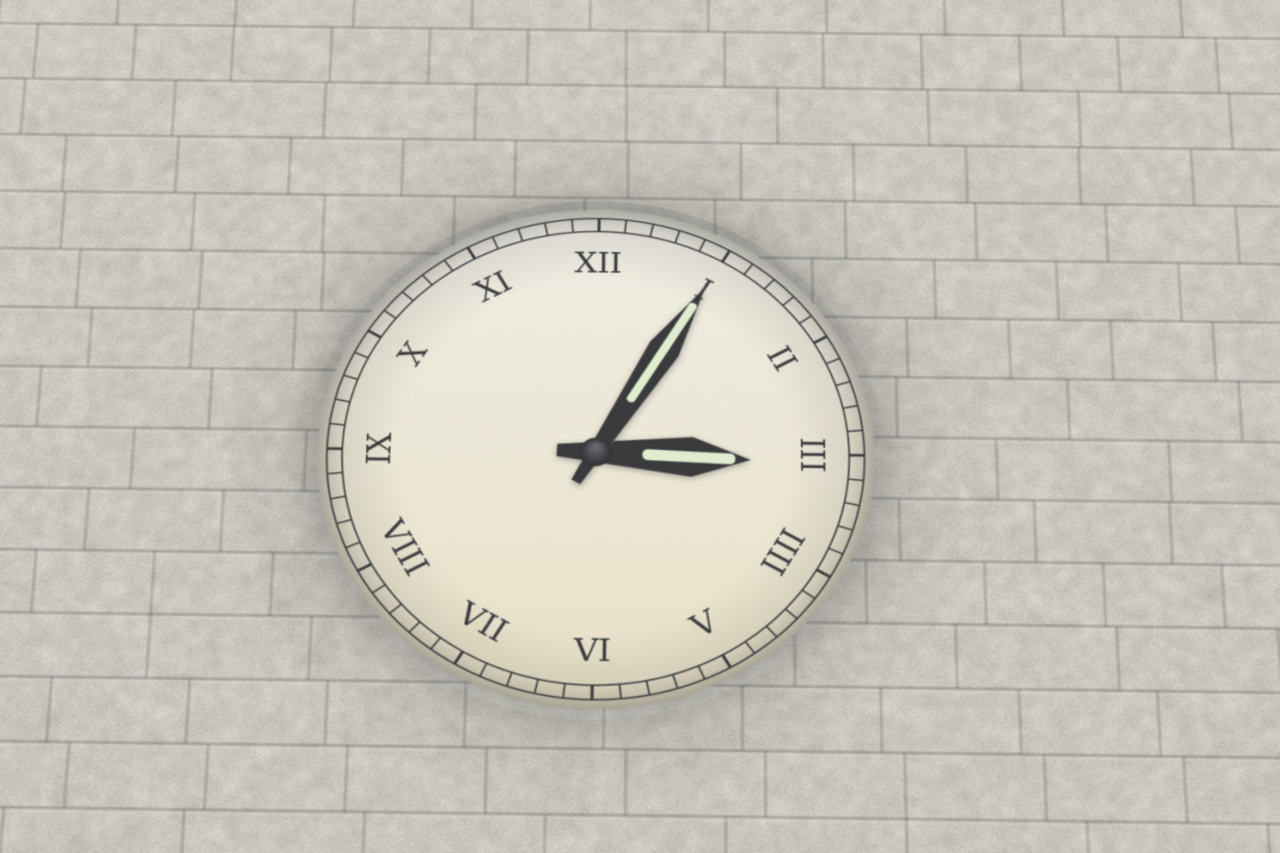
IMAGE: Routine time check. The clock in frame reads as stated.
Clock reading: 3:05
